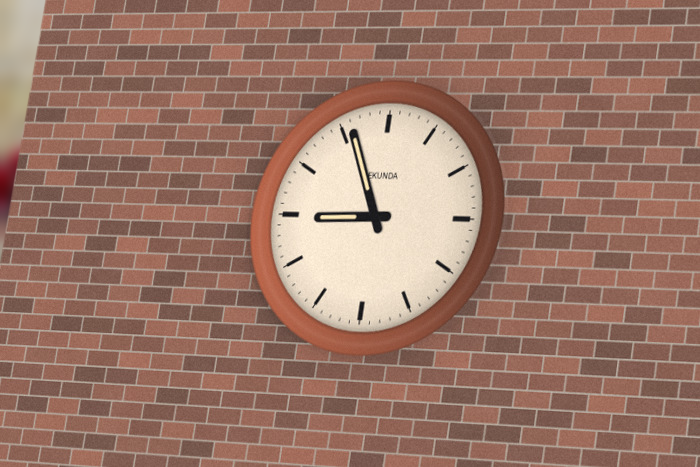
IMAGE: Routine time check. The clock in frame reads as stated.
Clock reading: 8:56
